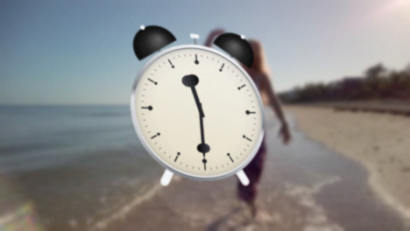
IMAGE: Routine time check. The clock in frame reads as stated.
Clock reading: 11:30
